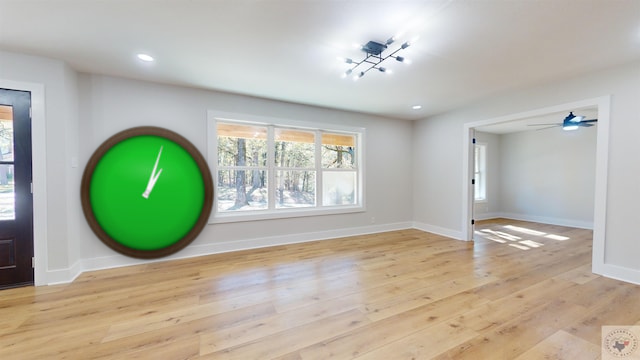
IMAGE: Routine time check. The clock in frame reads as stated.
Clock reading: 1:03
